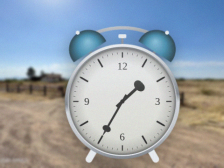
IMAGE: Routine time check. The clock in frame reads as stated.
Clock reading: 1:35
